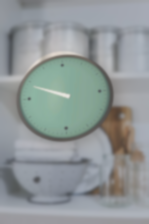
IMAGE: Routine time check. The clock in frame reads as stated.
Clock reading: 9:49
